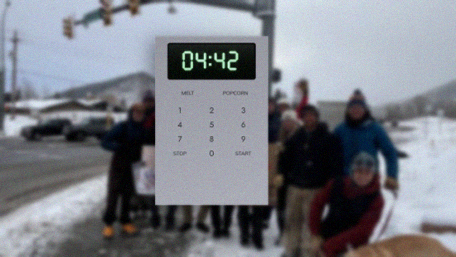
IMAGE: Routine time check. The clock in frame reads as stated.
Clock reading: 4:42
